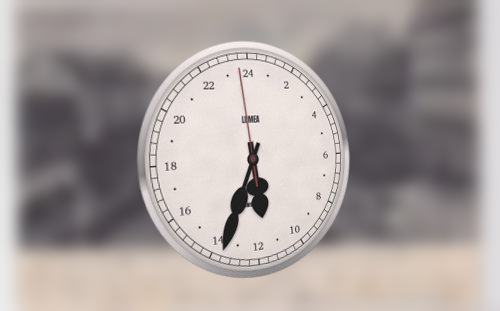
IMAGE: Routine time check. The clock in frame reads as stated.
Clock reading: 11:33:59
